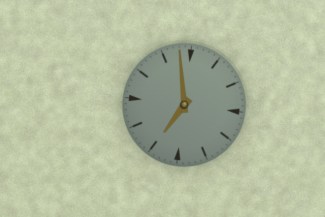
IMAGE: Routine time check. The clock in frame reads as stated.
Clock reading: 6:58
